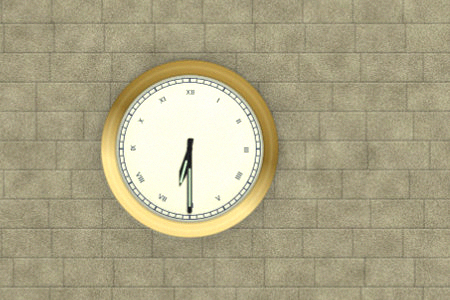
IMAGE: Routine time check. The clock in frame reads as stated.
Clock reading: 6:30
